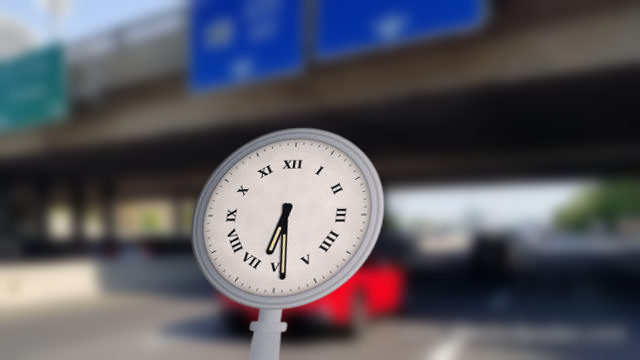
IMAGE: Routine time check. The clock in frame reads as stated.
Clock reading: 6:29
